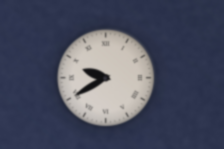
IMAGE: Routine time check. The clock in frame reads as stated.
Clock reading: 9:40
